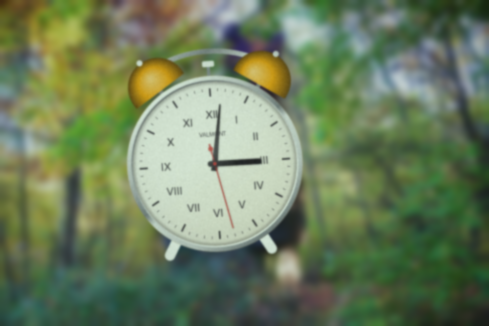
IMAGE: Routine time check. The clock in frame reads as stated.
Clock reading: 3:01:28
